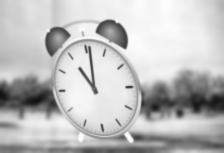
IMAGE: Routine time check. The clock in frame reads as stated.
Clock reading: 11:01
